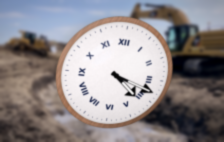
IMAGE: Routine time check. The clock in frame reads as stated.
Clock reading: 4:18
